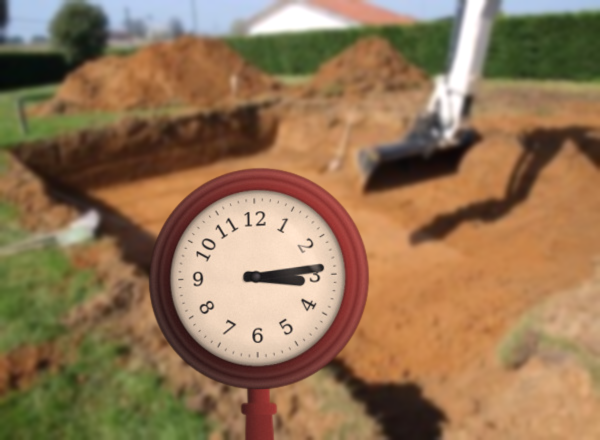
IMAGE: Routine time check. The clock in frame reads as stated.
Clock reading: 3:14
